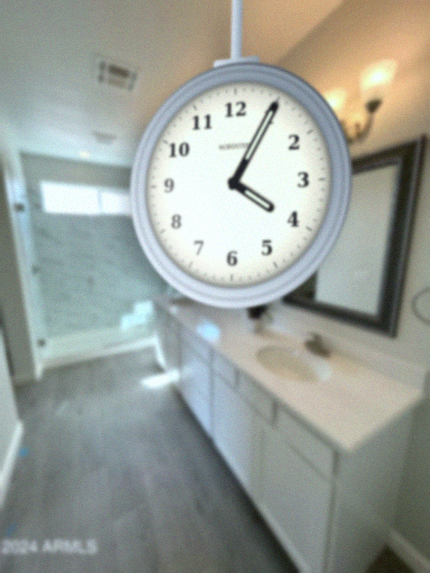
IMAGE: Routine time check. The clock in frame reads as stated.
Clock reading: 4:05
